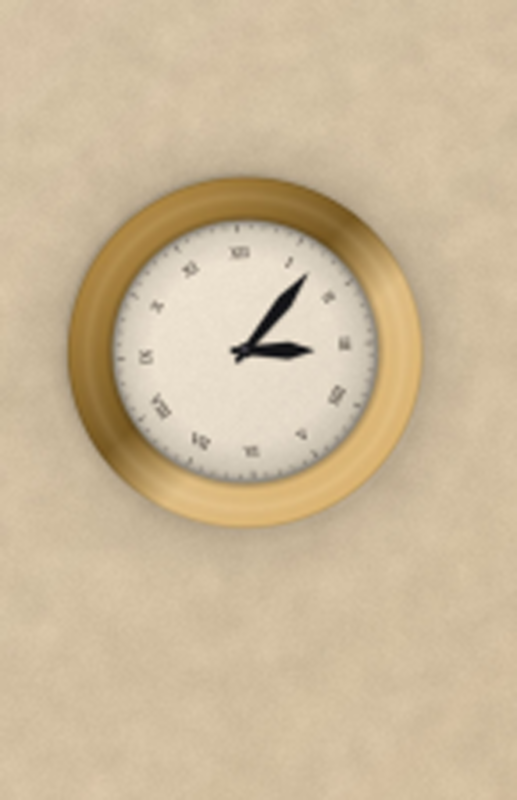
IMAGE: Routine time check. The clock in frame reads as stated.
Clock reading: 3:07
